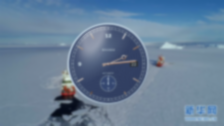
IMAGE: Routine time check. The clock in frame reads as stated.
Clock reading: 2:14
